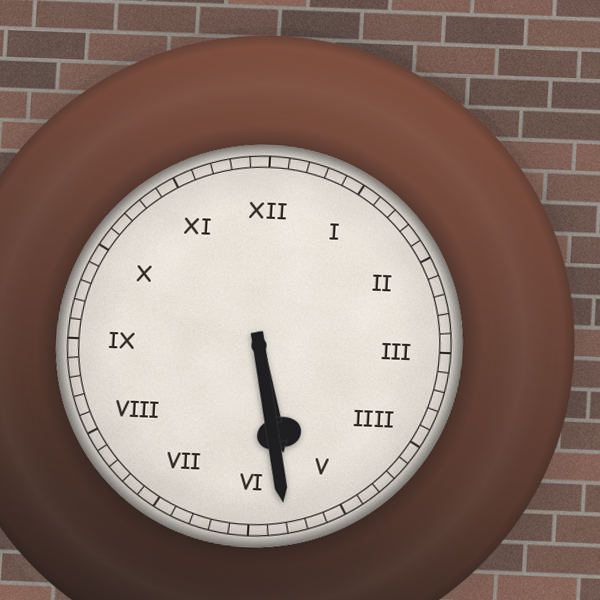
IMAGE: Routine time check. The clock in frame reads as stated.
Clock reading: 5:28
